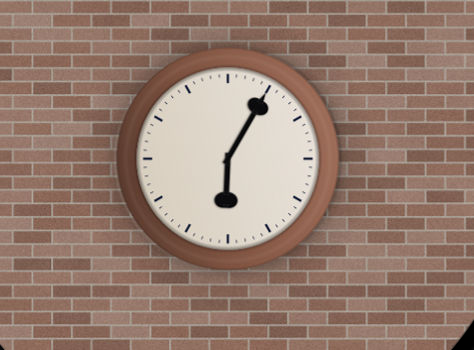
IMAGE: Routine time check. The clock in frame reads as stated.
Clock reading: 6:05
